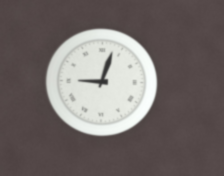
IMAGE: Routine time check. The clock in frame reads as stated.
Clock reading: 9:03
